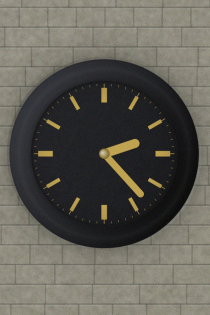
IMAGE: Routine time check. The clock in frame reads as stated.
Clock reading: 2:23
